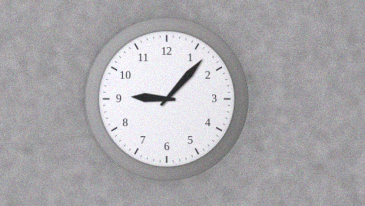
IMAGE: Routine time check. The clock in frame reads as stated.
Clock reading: 9:07
